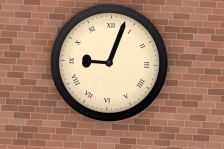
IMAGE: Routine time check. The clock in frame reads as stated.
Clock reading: 9:03
